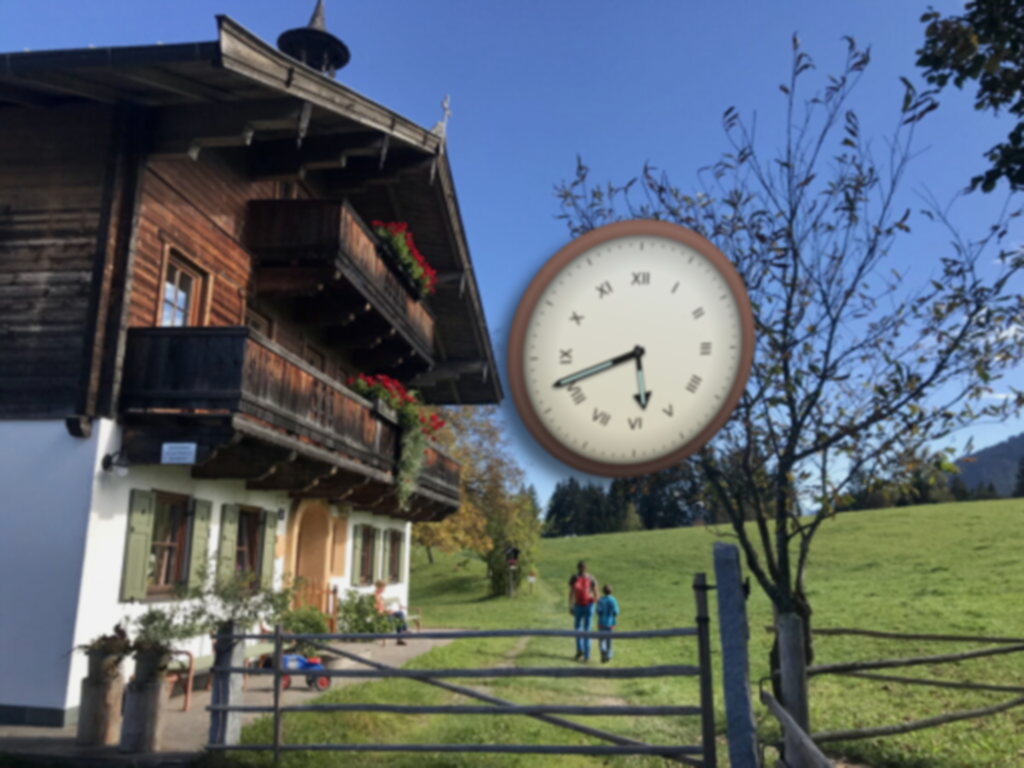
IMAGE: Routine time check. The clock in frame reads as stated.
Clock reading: 5:42
